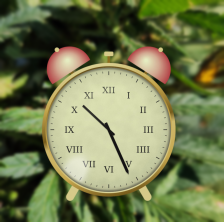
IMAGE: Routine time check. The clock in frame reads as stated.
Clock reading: 10:26
